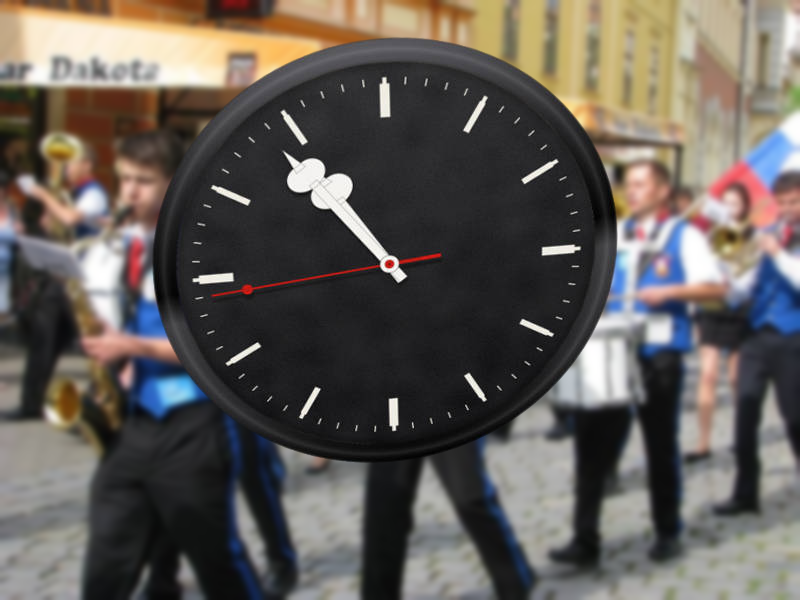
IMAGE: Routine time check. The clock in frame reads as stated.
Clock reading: 10:53:44
